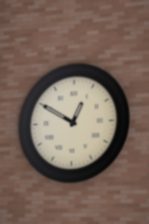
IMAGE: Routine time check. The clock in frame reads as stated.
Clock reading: 12:50
